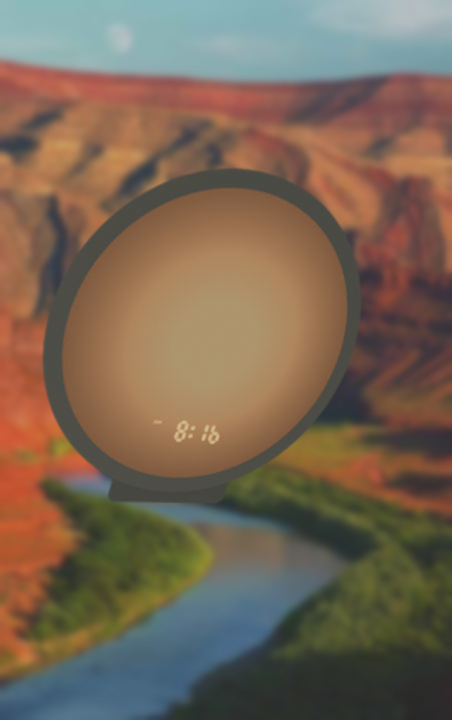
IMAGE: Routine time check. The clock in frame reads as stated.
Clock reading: 8:16
